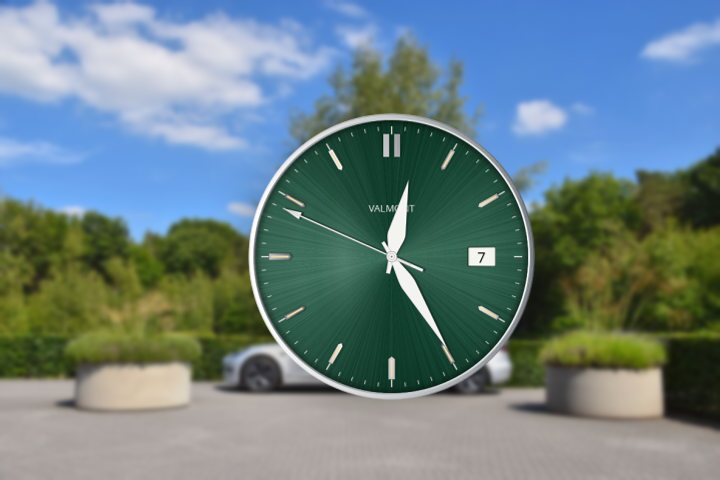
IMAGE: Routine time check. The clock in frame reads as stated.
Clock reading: 12:24:49
